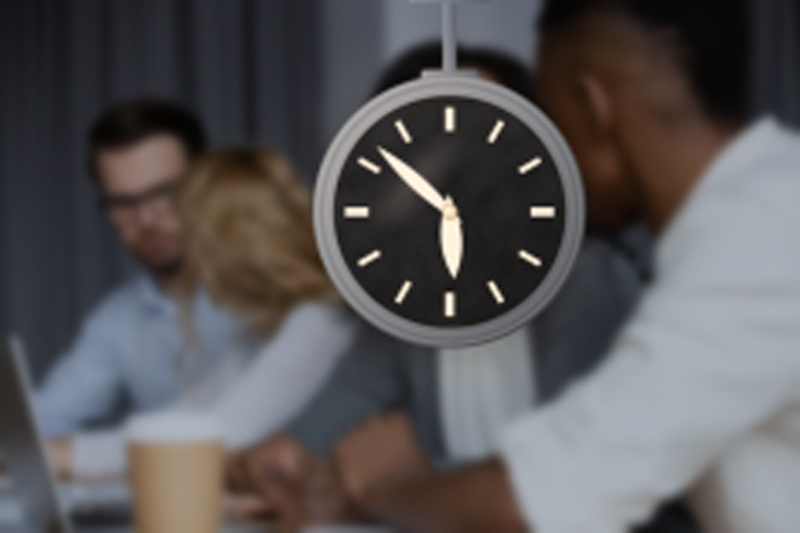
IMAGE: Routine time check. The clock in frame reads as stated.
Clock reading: 5:52
